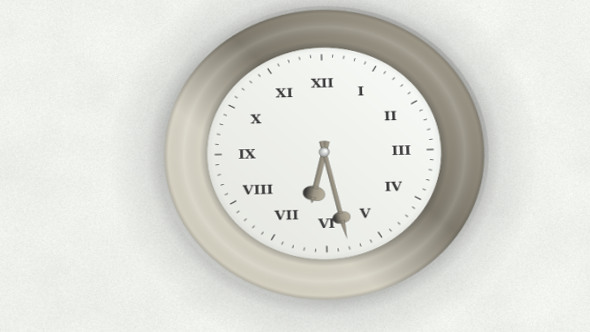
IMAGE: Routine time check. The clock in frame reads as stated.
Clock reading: 6:28
